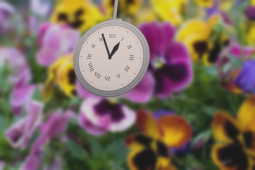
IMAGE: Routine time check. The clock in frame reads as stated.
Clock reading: 12:56
